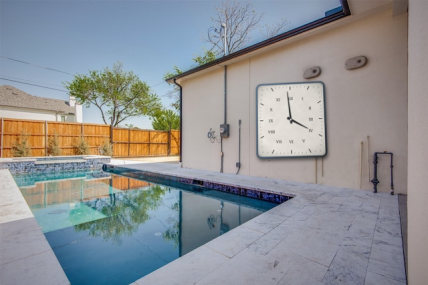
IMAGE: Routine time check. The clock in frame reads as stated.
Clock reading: 3:59
